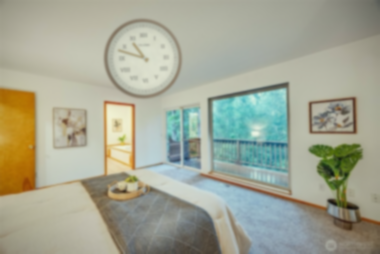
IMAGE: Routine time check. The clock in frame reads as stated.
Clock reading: 10:48
